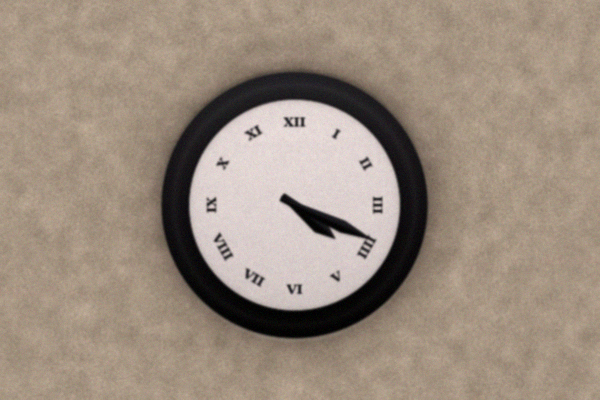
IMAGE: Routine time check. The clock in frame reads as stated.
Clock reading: 4:19
